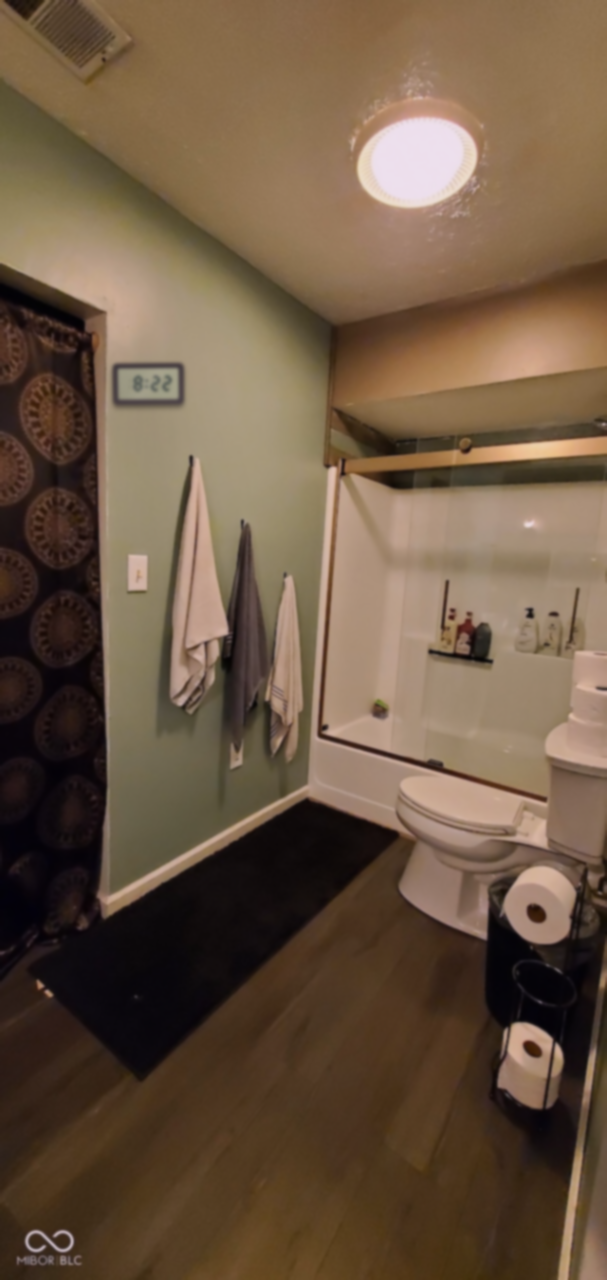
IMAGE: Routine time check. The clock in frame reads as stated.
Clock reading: 8:22
